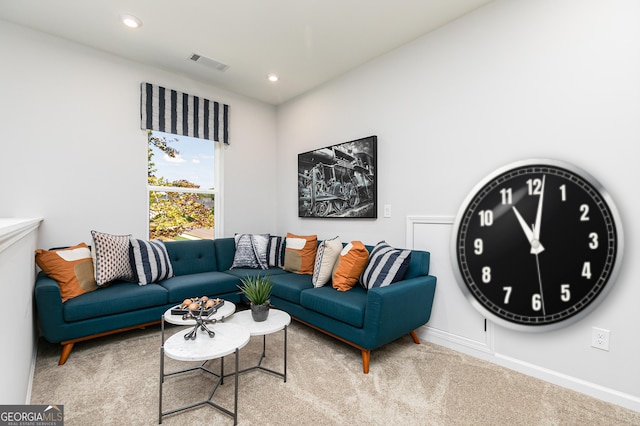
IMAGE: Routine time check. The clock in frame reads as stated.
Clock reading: 11:01:29
